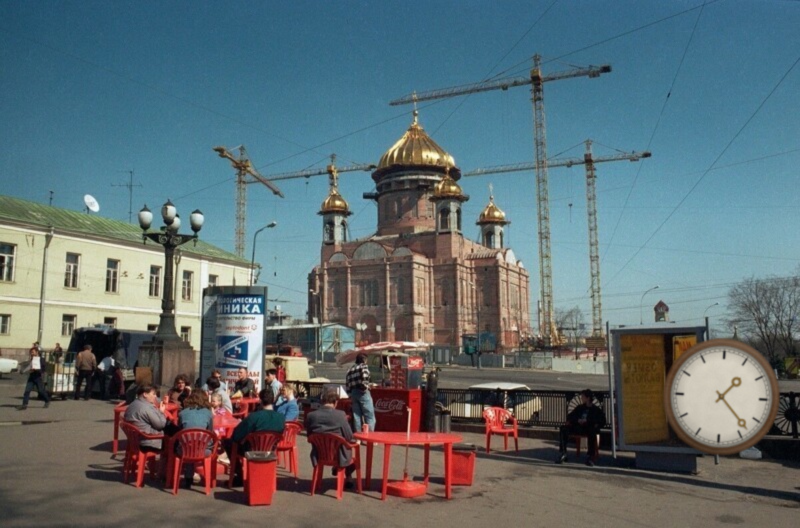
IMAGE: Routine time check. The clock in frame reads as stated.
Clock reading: 1:23
